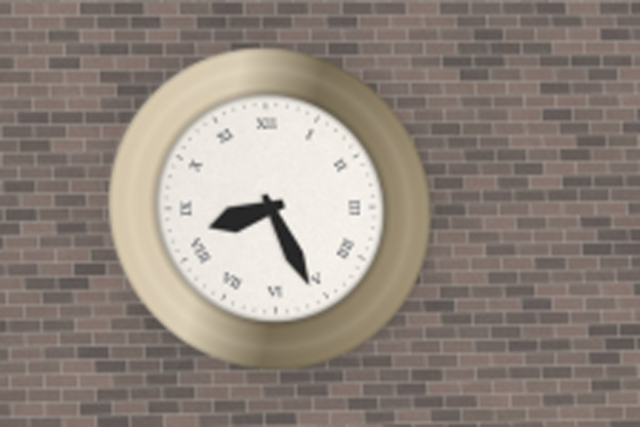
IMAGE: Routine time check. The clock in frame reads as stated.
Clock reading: 8:26
